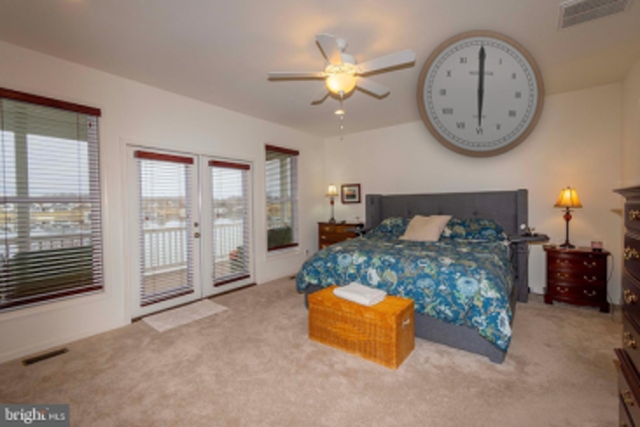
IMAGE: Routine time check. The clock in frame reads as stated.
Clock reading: 6:00
